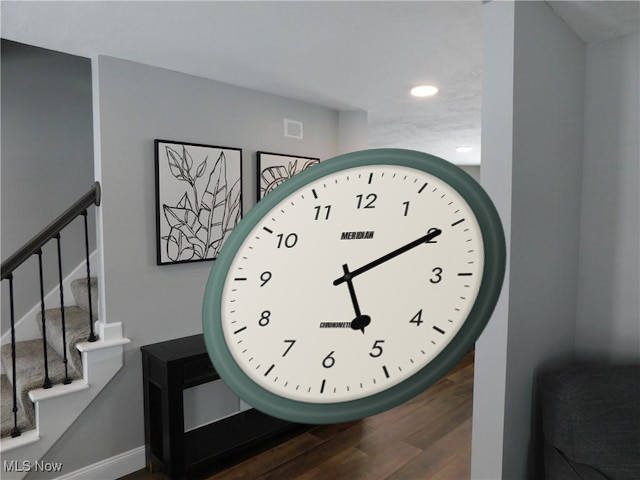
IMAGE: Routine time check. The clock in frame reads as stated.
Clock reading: 5:10
